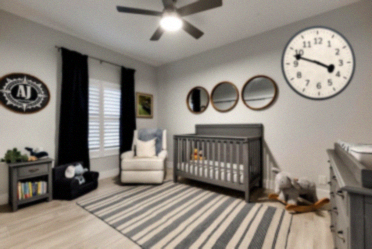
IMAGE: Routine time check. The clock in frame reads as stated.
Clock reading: 3:48
